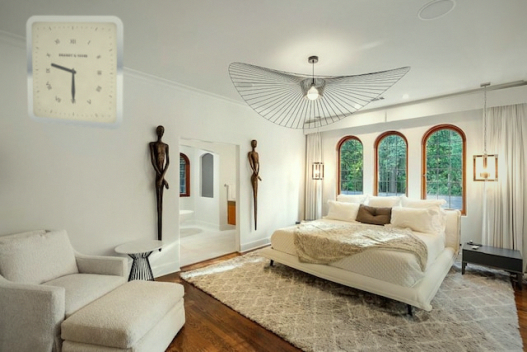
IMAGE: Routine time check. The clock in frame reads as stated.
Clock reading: 9:30
